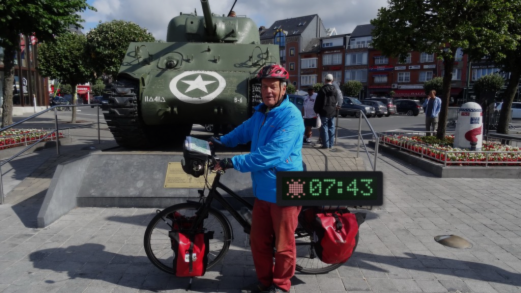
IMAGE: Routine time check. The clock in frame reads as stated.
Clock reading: 7:43
